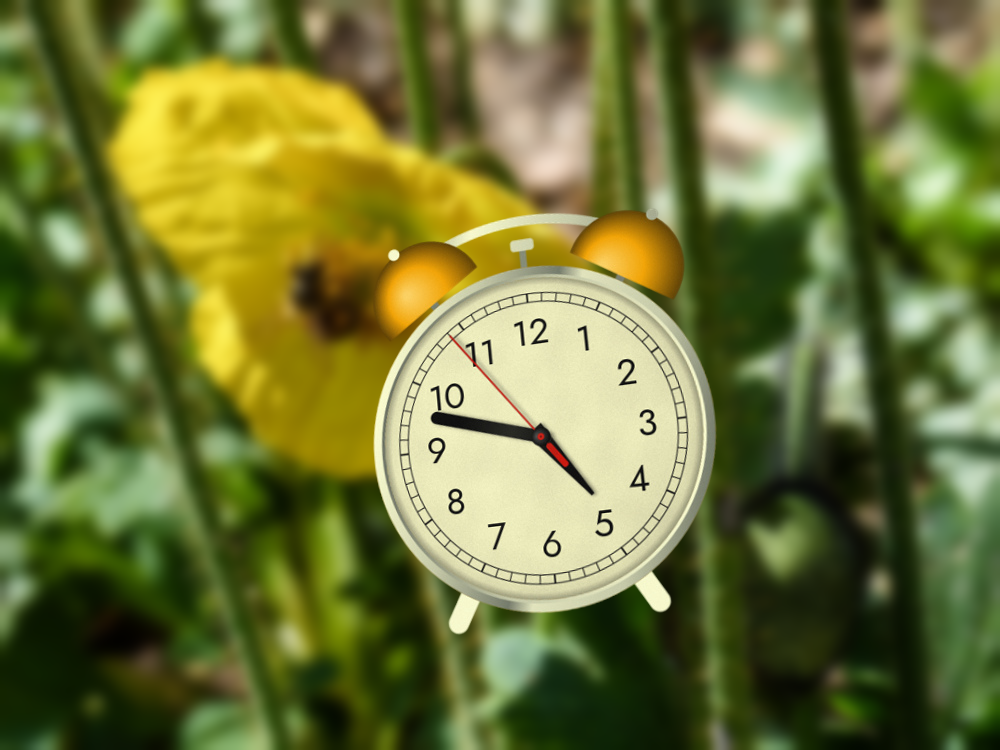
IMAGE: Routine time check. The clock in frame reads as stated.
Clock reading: 4:47:54
